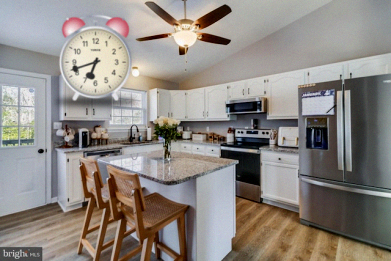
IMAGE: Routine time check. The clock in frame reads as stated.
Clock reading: 6:42
